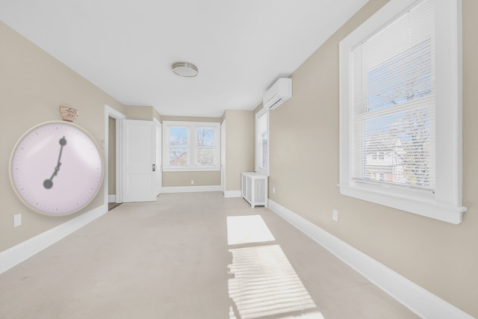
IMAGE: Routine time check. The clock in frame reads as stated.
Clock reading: 7:02
